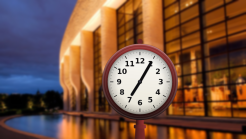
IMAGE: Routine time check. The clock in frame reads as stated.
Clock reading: 7:05
